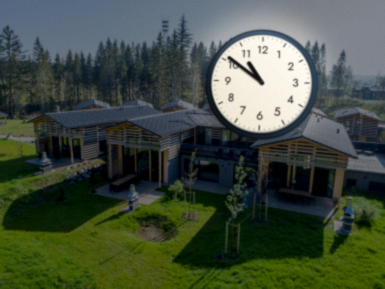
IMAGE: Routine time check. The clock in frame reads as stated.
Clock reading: 10:51
